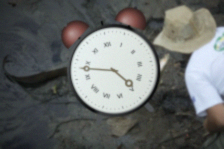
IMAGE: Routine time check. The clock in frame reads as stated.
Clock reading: 4:48
